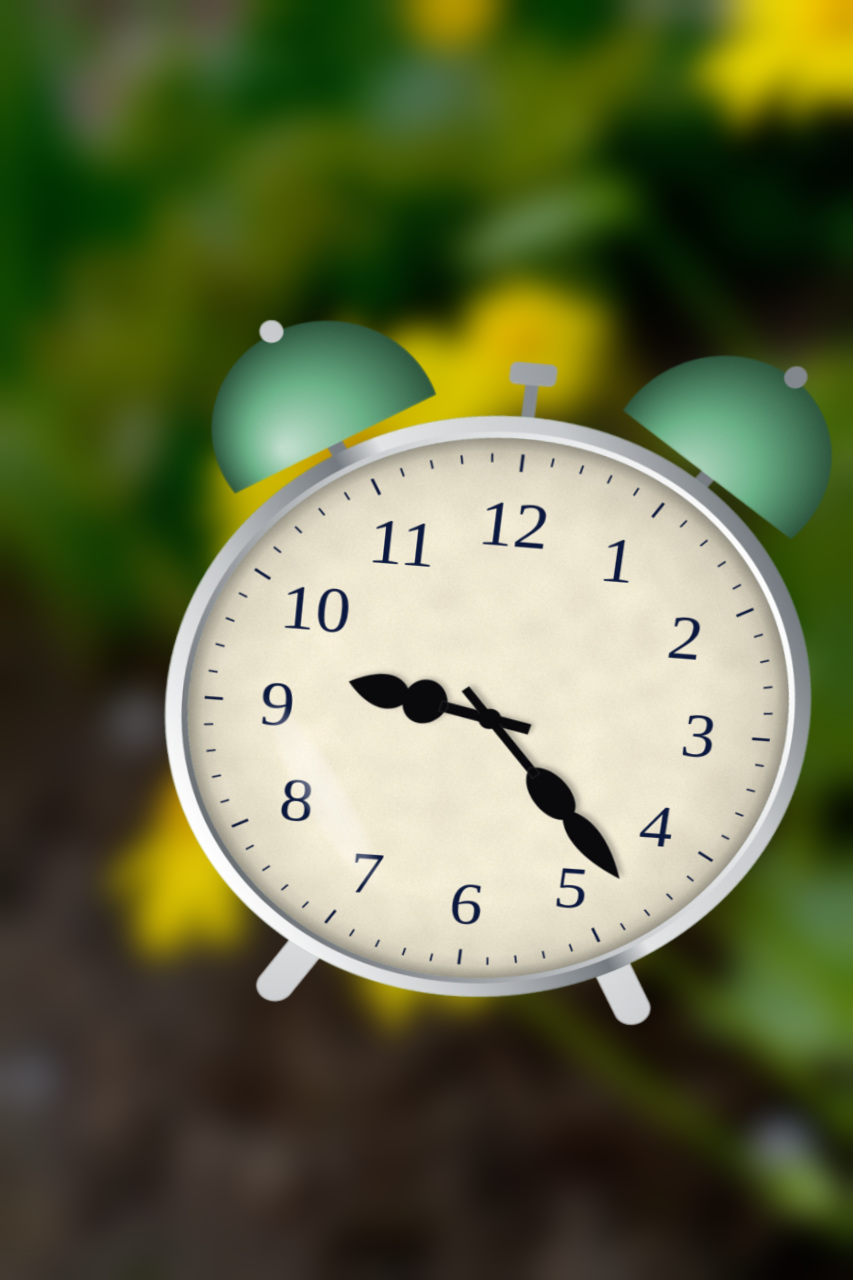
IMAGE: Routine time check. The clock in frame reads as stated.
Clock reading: 9:23
